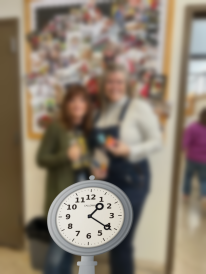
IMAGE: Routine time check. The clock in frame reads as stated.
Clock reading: 1:21
